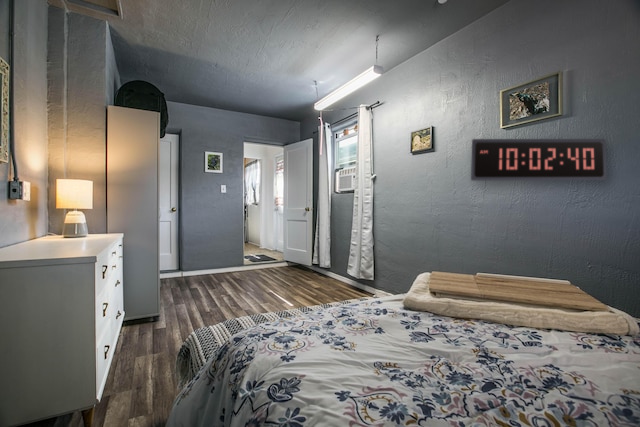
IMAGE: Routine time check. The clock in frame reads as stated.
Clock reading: 10:02:40
